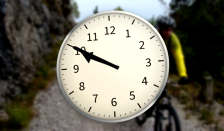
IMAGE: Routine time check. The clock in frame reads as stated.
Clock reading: 9:50
